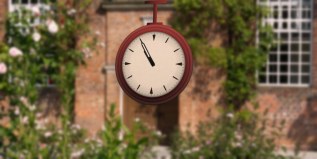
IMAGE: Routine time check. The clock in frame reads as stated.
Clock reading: 10:55
